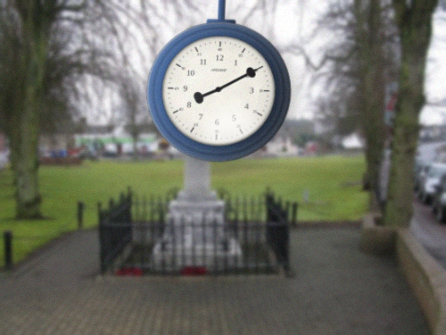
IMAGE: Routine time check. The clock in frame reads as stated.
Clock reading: 8:10
